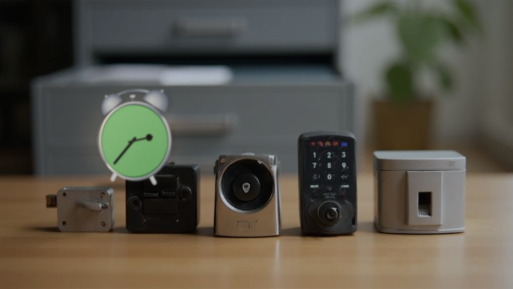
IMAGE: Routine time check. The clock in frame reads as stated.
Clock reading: 2:37
